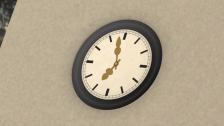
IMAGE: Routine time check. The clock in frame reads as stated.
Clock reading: 6:58
